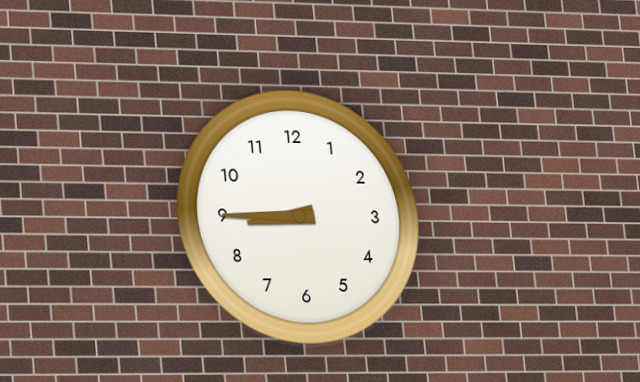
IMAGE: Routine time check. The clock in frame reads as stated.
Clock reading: 8:45
